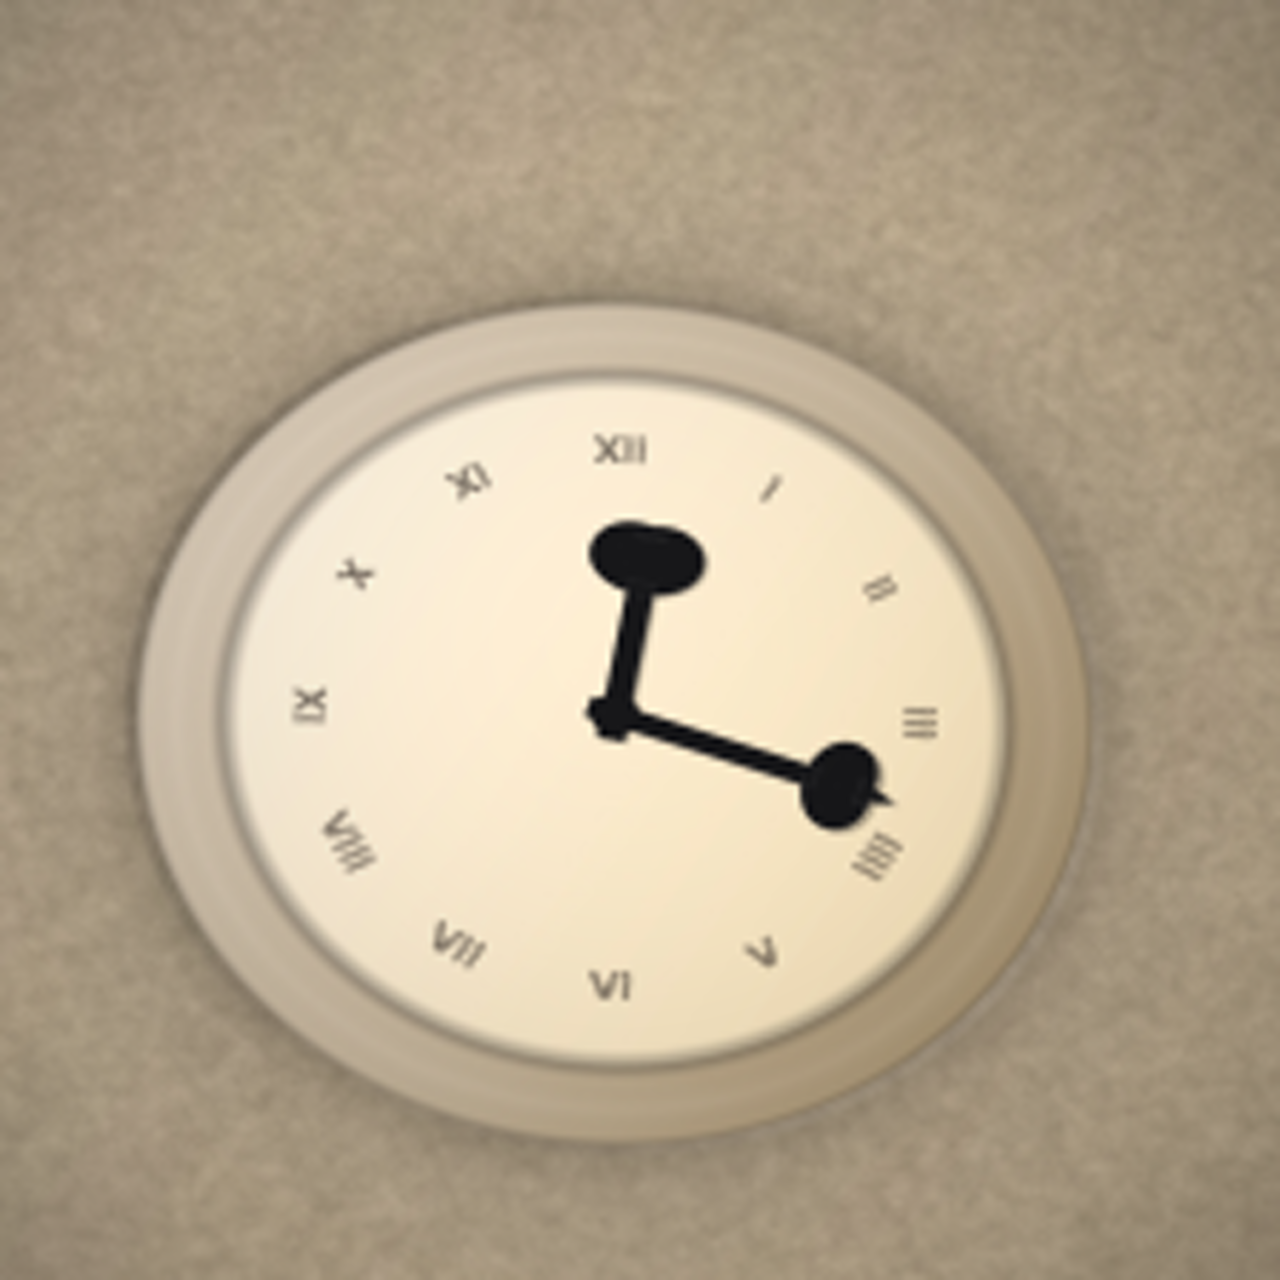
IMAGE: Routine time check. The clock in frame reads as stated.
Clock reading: 12:18
